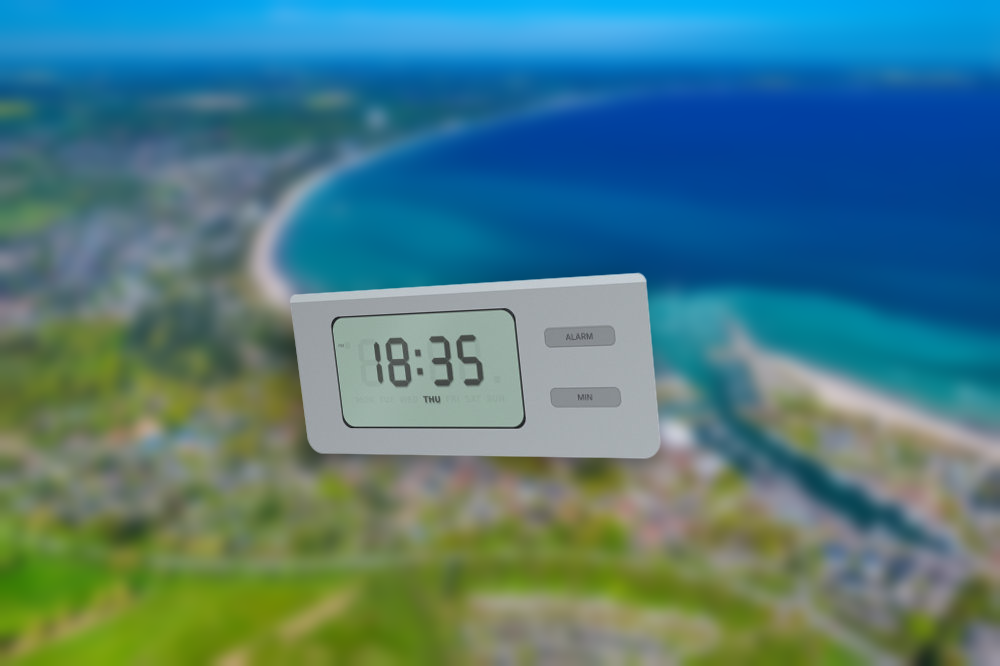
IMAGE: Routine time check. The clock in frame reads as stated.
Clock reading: 18:35
